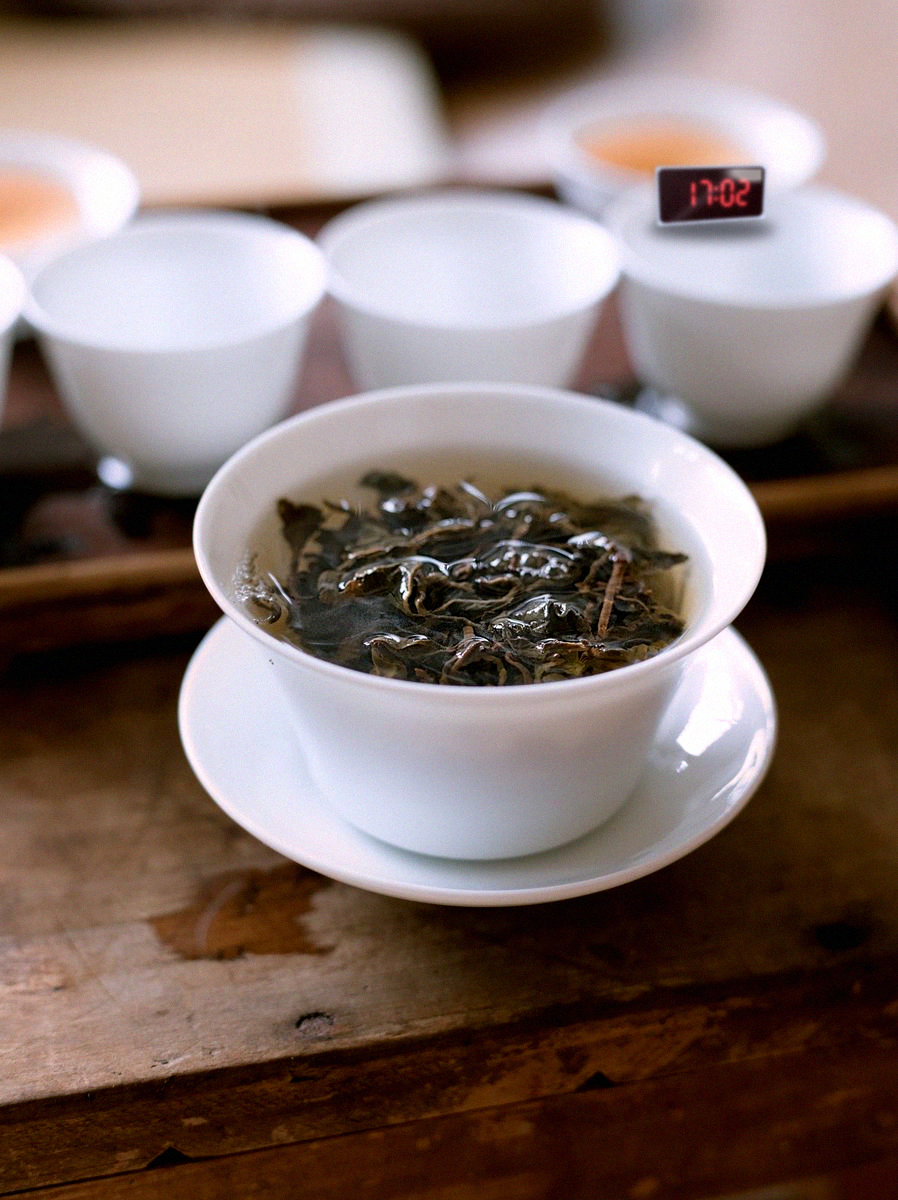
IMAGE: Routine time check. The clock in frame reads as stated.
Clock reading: 17:02
